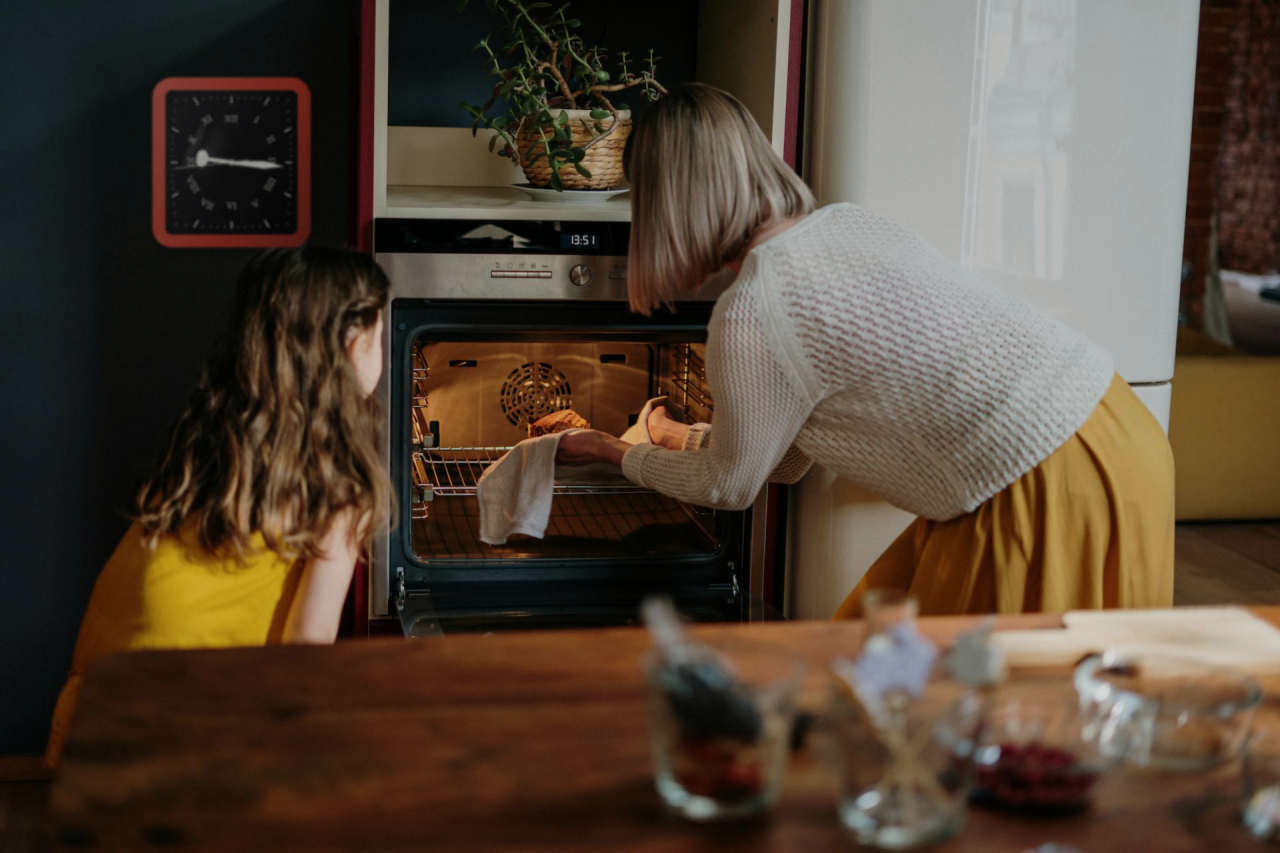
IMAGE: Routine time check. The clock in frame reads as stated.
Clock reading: 9:15:44
